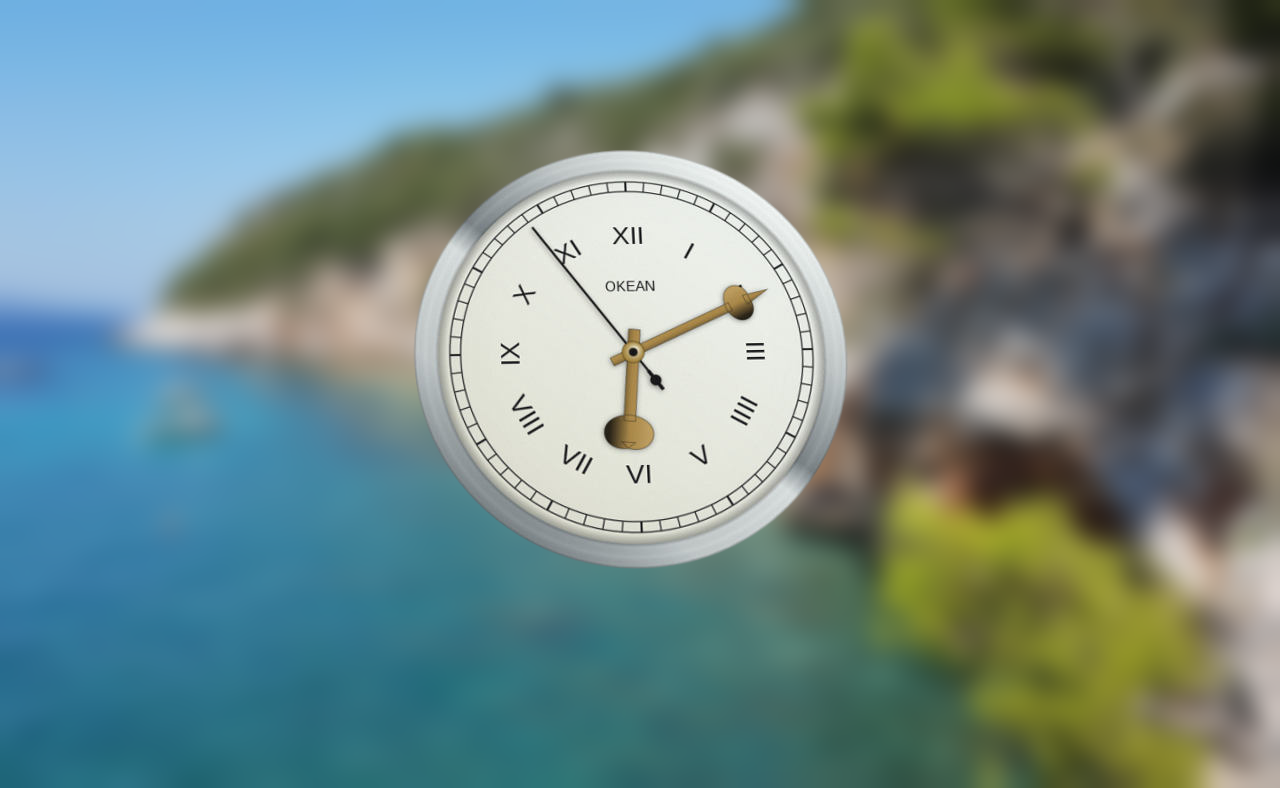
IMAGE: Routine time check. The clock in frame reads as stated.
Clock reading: 6:10:54
